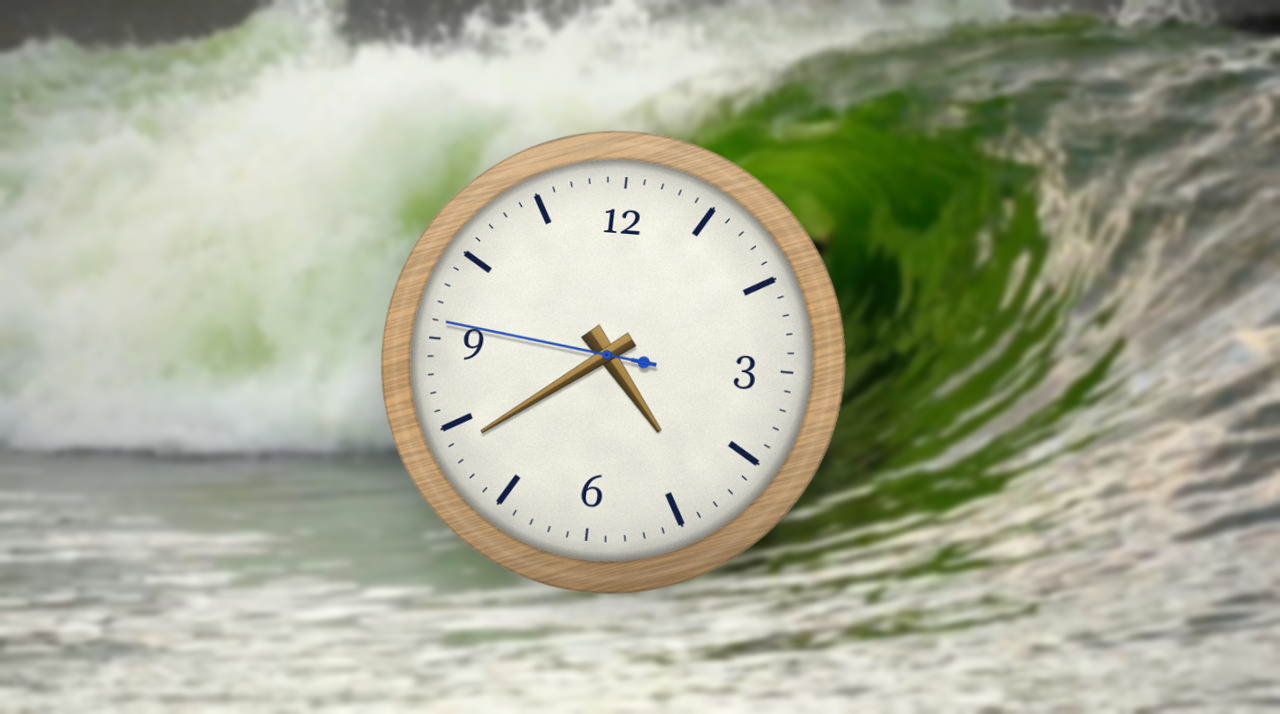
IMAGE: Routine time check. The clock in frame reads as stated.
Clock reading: 4:38:46
